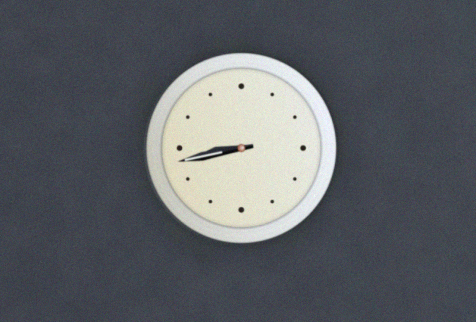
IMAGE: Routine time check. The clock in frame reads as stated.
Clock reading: 8:43
